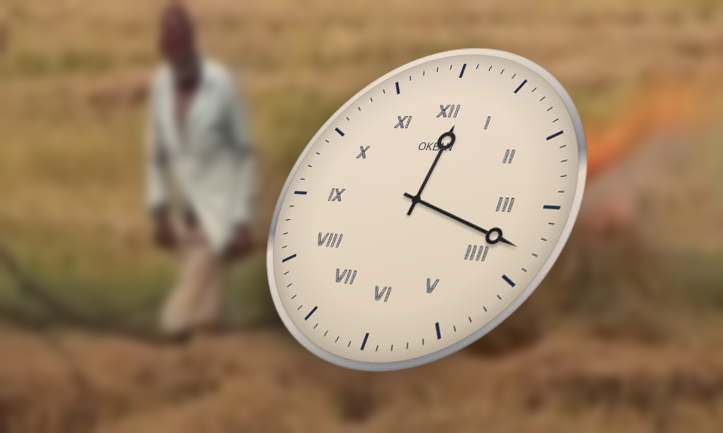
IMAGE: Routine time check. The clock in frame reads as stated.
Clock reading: 12:18
